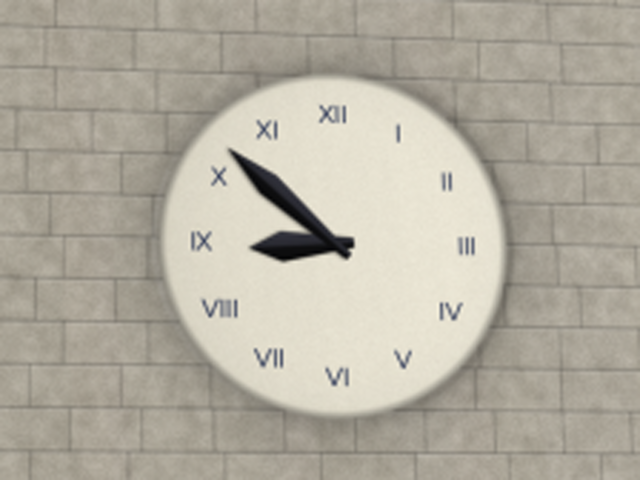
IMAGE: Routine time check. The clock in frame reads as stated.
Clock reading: 8:52
